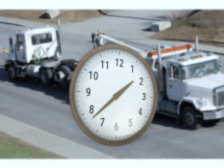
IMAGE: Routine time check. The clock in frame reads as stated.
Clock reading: 1:38
